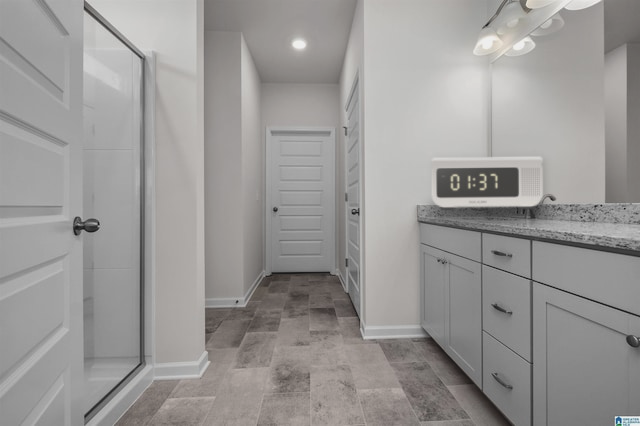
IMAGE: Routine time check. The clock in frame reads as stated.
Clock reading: 1:37
